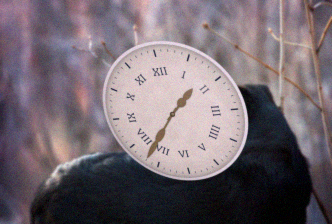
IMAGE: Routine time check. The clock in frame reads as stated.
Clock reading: 1:37
